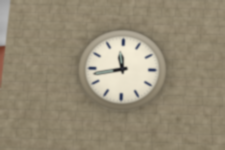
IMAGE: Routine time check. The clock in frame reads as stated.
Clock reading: 11:43
